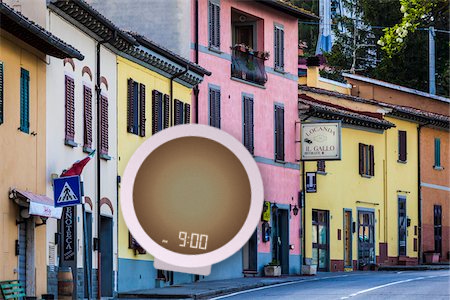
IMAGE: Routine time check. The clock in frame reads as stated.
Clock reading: 9:00
